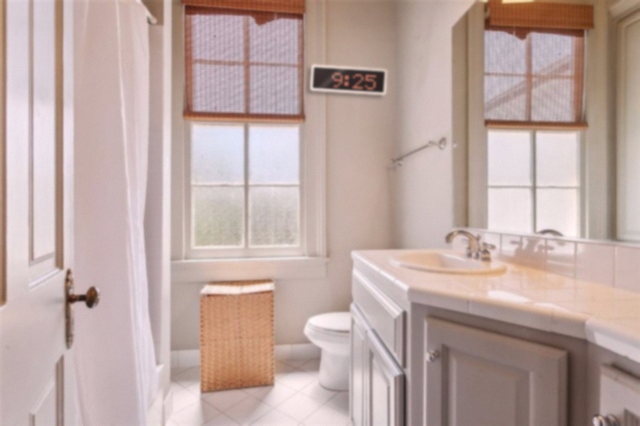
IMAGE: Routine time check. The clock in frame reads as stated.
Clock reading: 9:25
